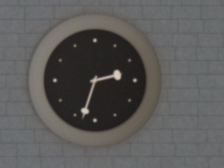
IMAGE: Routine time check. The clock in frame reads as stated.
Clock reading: 2:33
